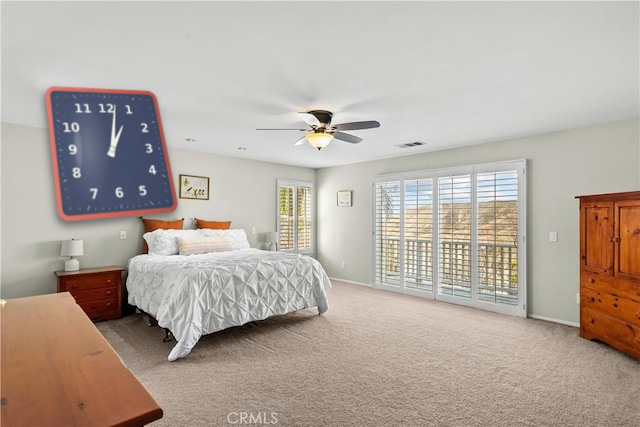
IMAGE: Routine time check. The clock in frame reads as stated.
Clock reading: 1:02
